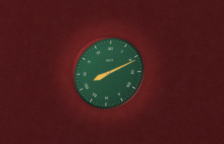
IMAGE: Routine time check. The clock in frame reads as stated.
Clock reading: 8:11
